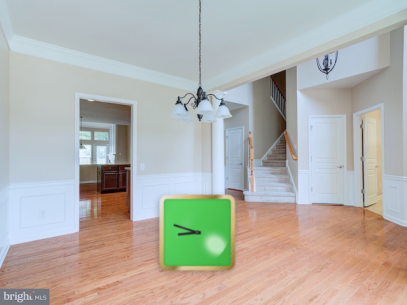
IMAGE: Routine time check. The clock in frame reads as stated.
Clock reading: 8:48
